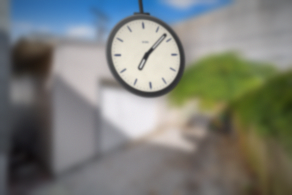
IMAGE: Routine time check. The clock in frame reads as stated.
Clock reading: 7:08
